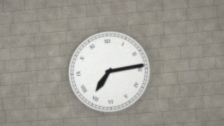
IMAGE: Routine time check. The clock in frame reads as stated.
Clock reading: 7:14
